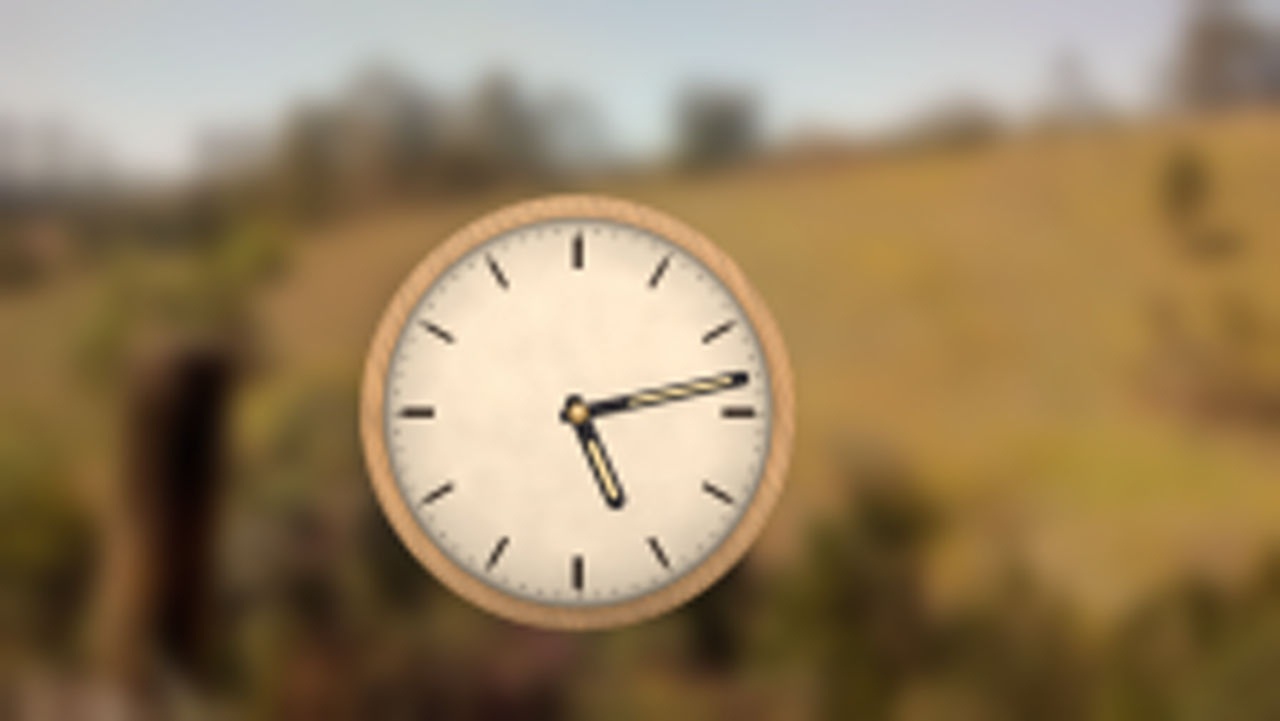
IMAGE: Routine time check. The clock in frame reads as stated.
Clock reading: 5:13
